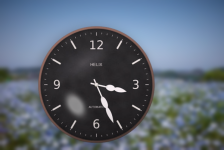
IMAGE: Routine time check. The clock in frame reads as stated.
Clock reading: 3:26
